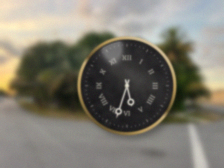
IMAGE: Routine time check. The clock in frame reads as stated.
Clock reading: 5:33
